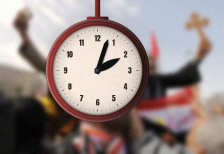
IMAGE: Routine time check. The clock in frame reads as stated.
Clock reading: 2:03
